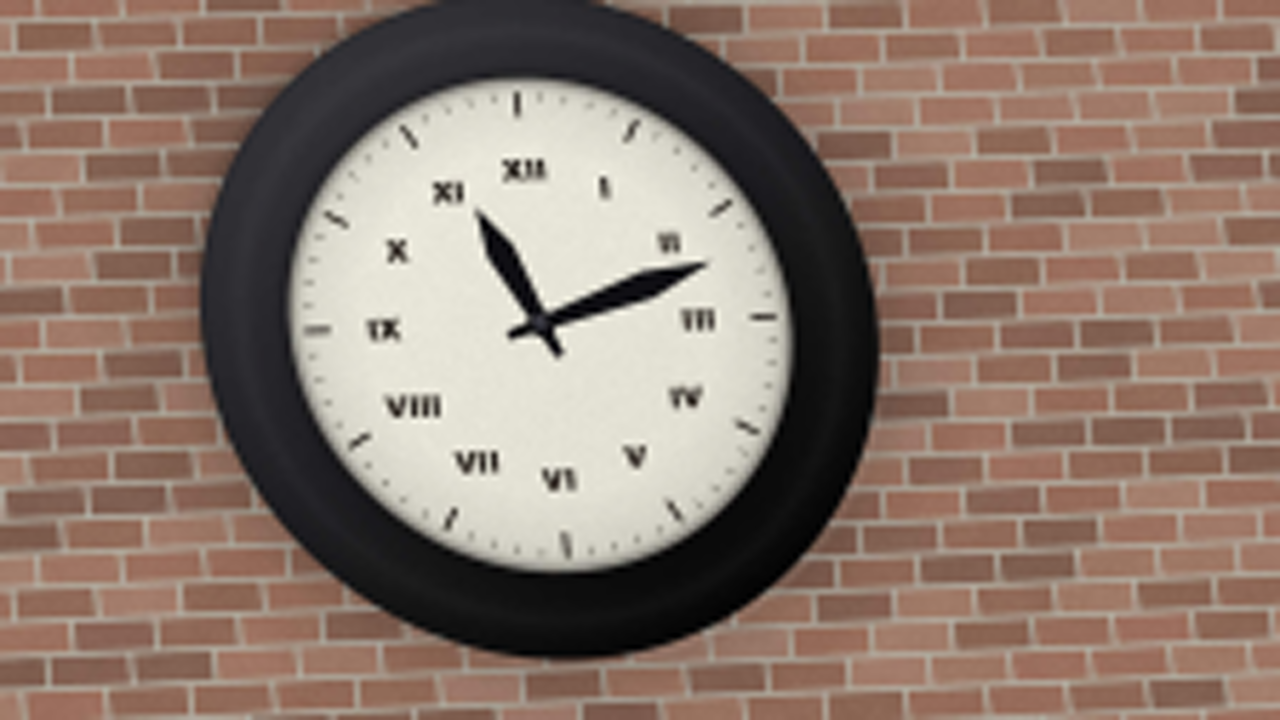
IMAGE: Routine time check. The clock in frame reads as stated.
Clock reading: 11:12
